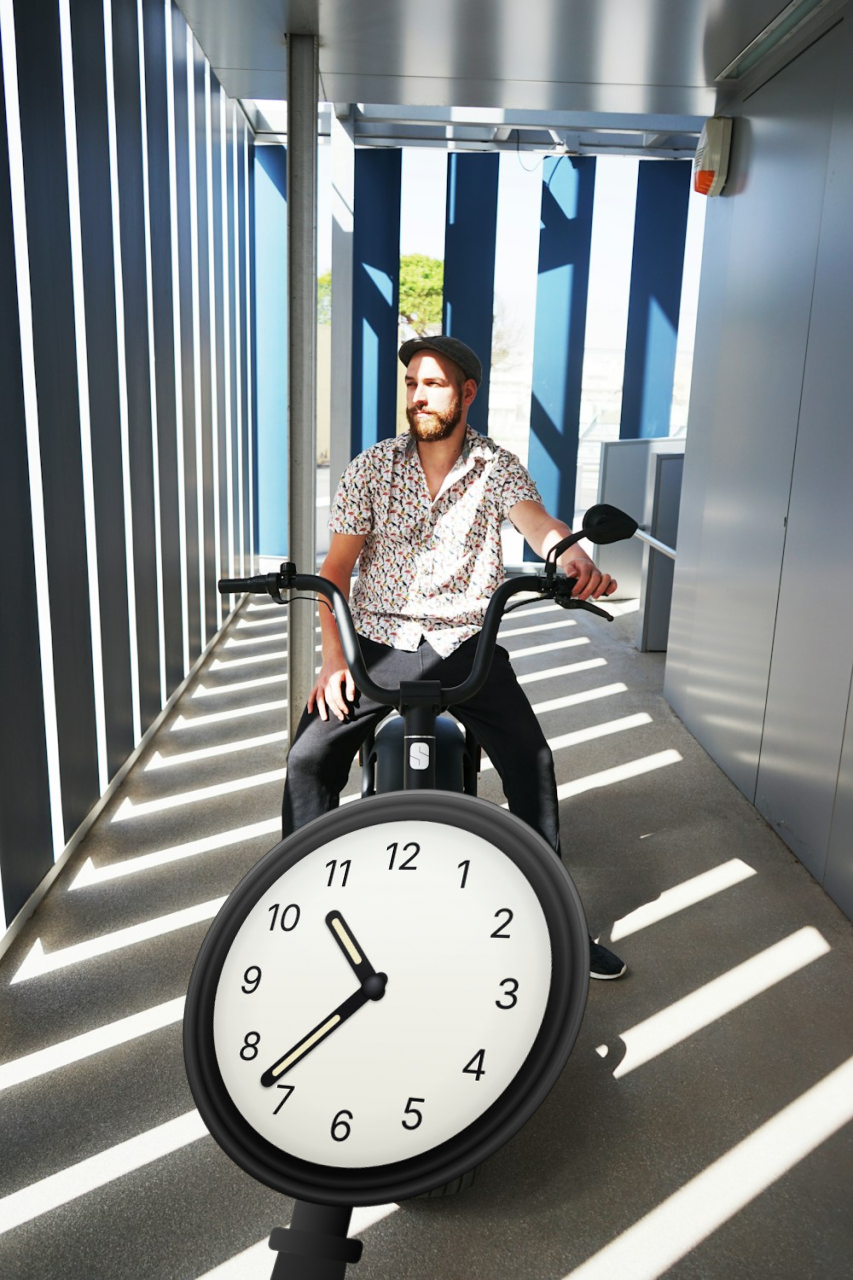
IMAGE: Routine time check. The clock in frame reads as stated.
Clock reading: 10:37
